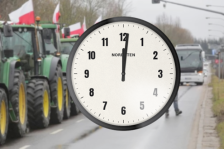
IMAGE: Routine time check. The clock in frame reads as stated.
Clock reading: 12:01
